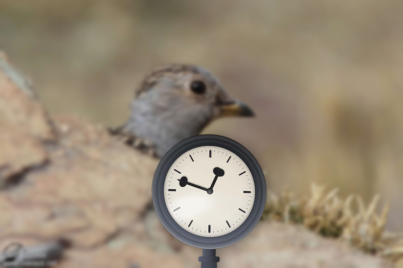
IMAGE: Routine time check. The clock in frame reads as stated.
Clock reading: 12:48
